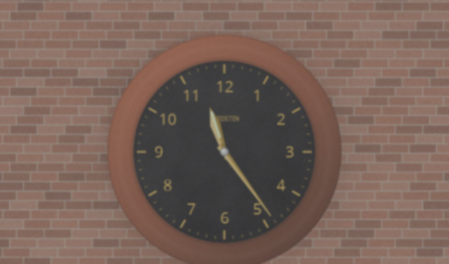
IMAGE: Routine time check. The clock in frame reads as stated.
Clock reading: 11:24
